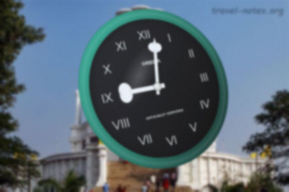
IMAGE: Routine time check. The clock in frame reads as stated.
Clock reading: 9:02
